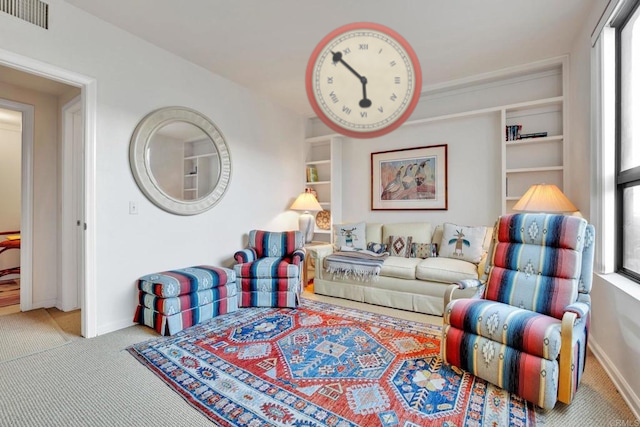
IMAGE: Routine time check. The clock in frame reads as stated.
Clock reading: 5:52
